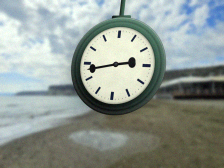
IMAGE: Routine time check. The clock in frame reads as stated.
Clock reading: 2:43
